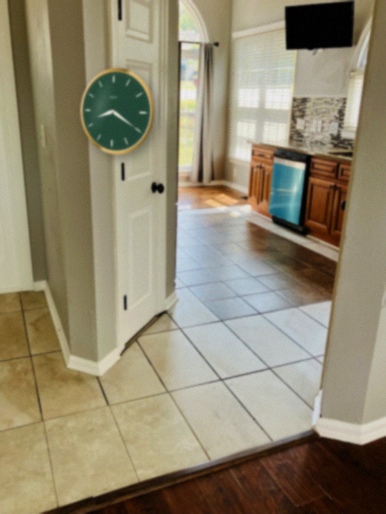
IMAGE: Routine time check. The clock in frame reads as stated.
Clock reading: 8:20
